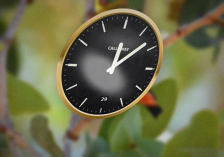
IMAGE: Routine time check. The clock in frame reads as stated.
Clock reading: 12:08
